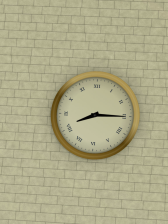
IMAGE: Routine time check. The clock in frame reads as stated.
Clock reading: 8:15
